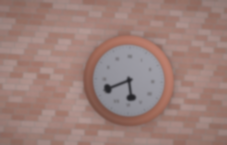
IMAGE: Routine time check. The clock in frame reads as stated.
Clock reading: 5:41
